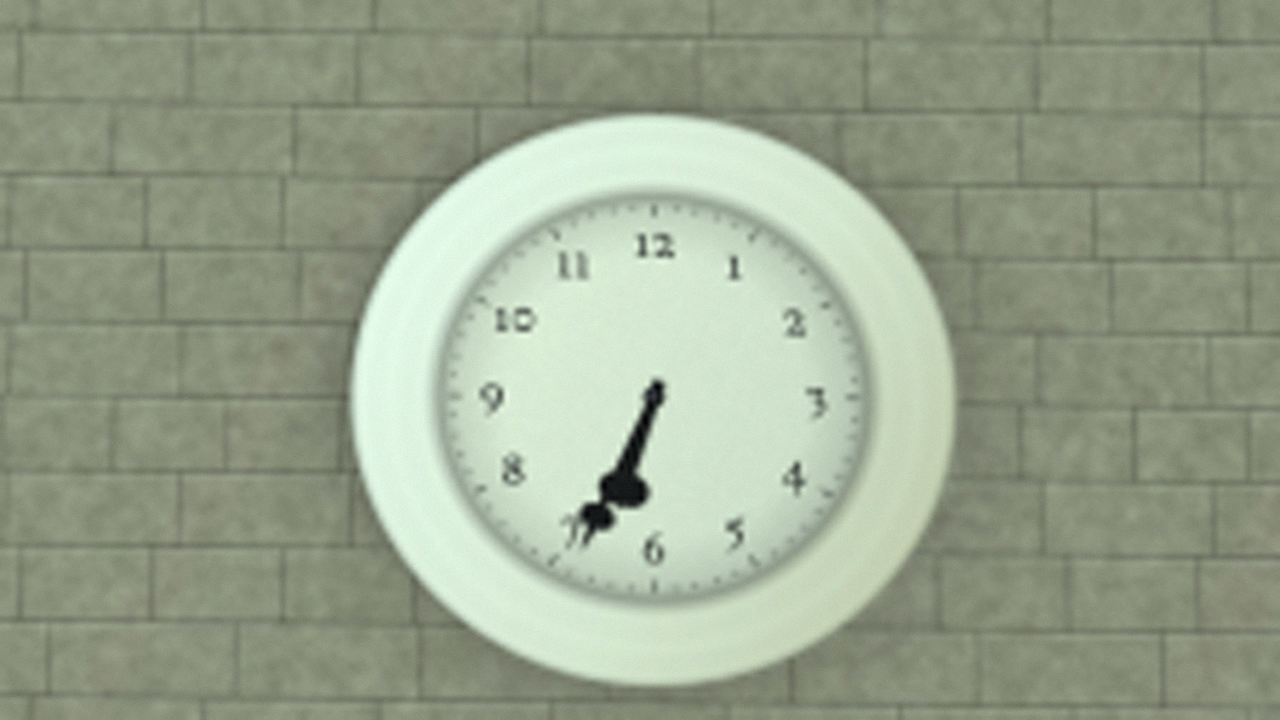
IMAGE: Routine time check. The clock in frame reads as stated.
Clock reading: 6:34
